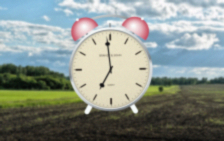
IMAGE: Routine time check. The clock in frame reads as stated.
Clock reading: 6:59
